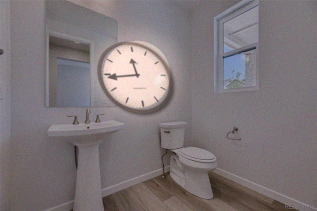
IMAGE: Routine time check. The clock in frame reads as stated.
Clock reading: 11:44
